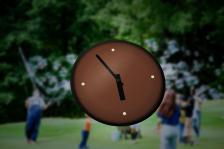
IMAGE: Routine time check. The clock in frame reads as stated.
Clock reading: 5:55
